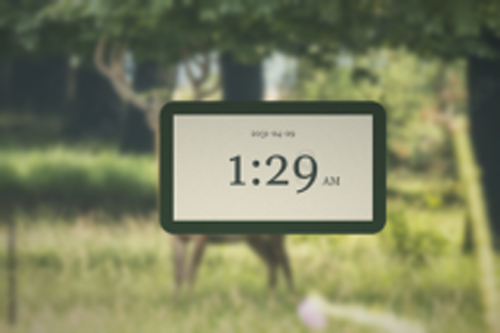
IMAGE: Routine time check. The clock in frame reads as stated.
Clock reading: 1:29
